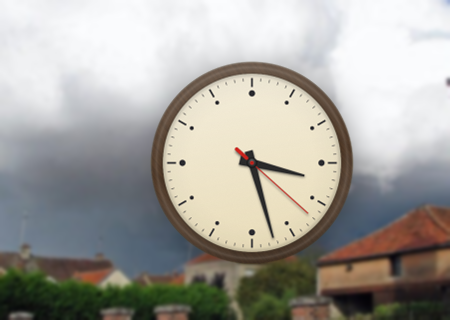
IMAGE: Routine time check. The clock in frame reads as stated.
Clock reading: 3:27:22
